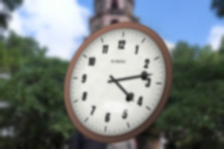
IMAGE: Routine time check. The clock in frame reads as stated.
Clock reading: 4:13
